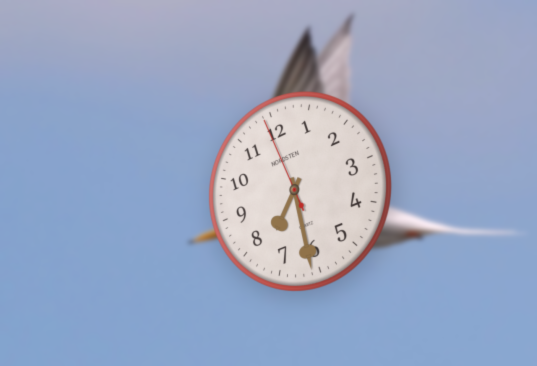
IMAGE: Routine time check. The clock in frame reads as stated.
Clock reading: 7:30:59
